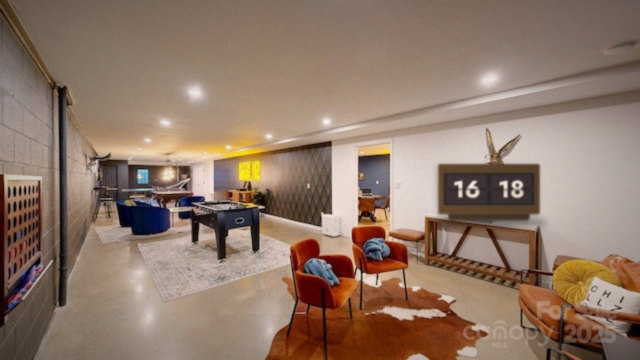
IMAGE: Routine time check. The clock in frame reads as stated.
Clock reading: 16:18
